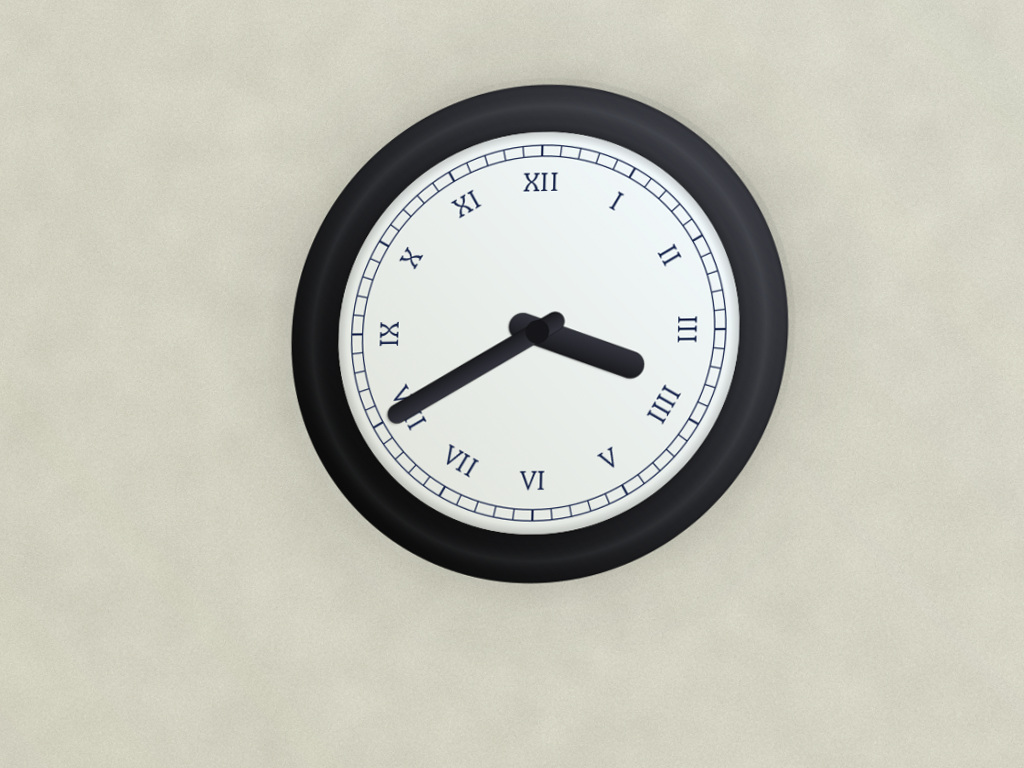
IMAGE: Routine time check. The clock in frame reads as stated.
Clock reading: 3:40
